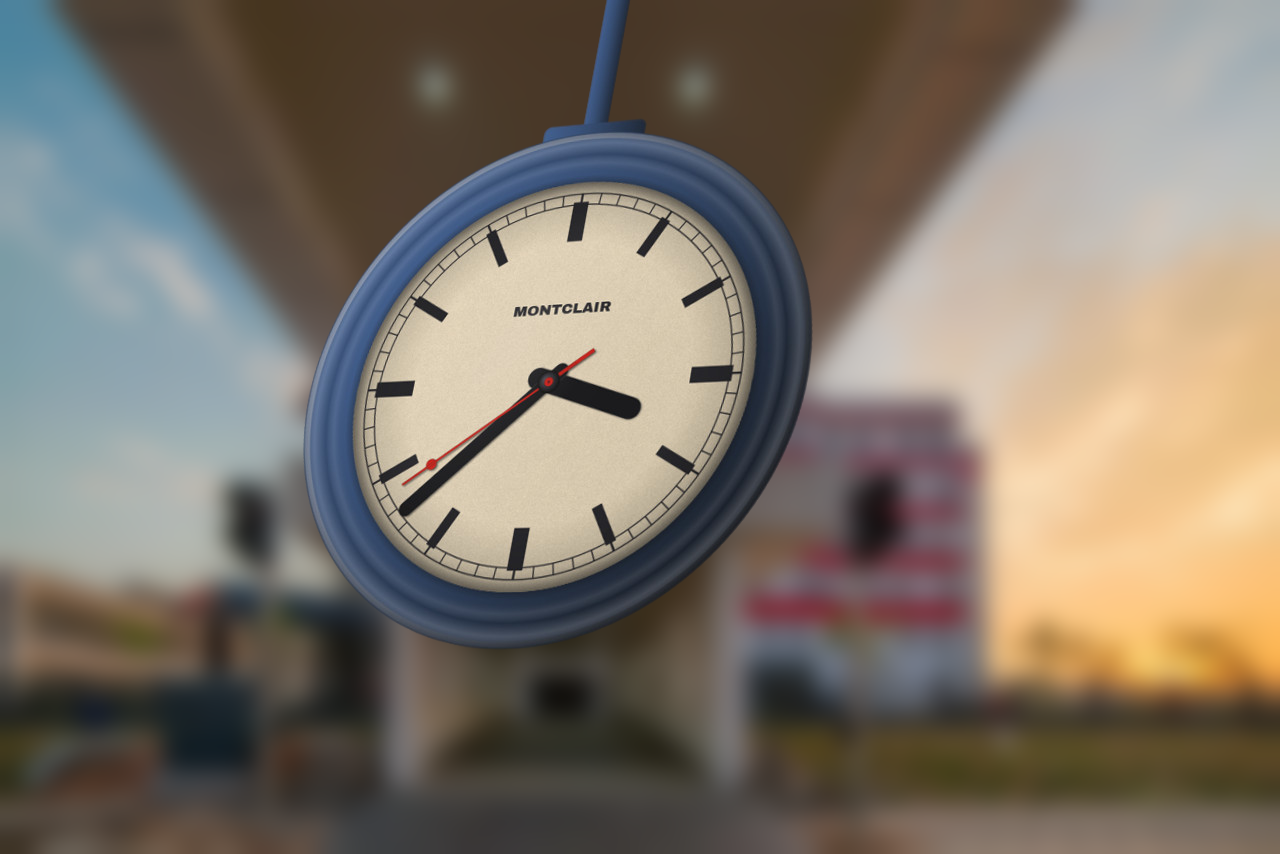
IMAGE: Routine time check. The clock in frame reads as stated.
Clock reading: 3:37:39
